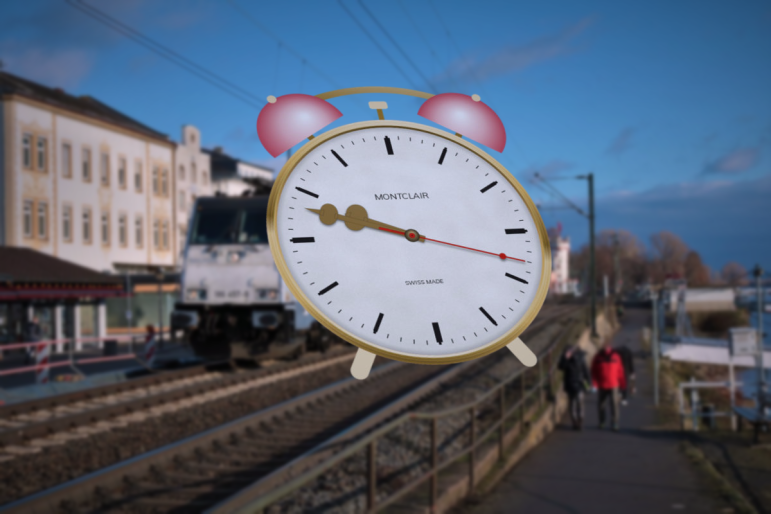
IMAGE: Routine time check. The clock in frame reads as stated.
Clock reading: 9:48:18
